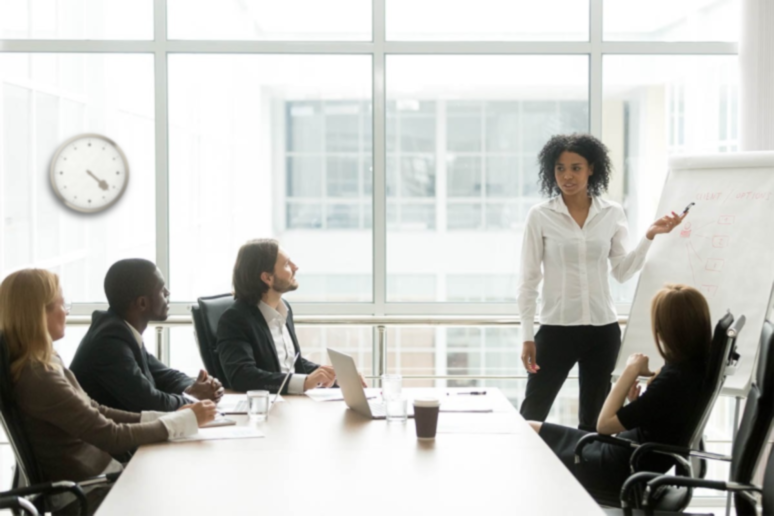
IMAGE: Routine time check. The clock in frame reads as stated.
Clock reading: 4:22
